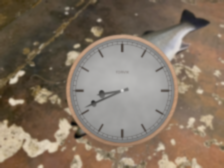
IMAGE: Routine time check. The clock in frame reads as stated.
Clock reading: 8:41
